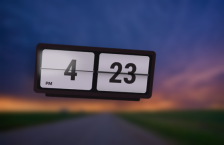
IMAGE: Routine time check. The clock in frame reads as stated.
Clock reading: 4:23
